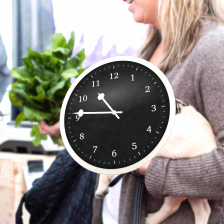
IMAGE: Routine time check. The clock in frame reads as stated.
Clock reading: 10:46
